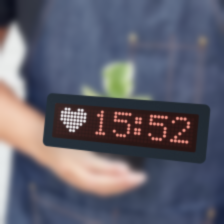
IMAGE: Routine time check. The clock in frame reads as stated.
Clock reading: 15:52
